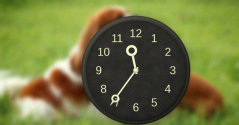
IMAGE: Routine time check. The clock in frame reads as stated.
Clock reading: 11:36
